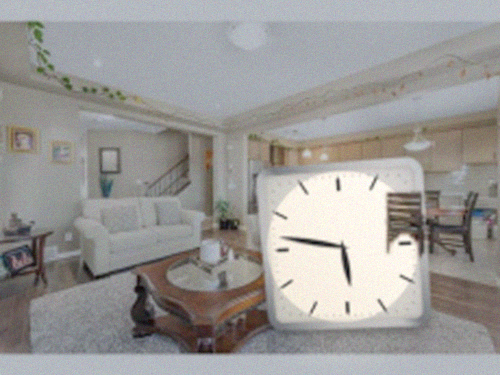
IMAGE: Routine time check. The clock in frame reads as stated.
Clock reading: 5:47
